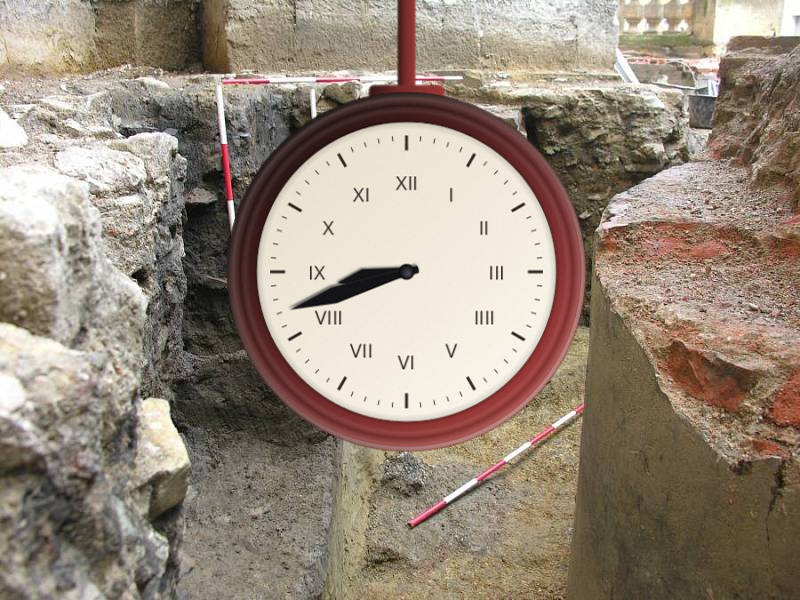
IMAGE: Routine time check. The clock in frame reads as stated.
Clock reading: 8:42
